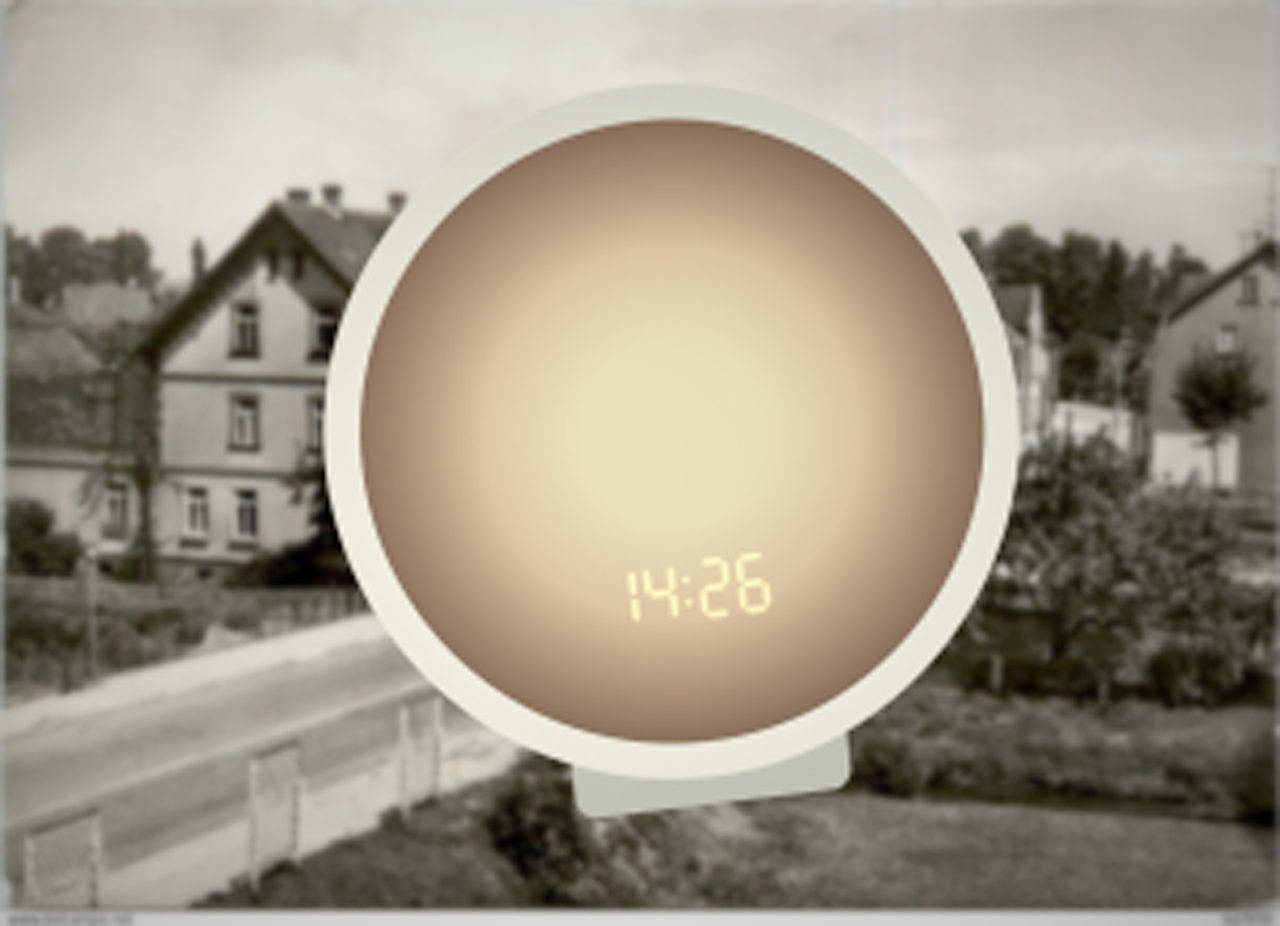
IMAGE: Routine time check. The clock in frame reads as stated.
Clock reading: 14:26
